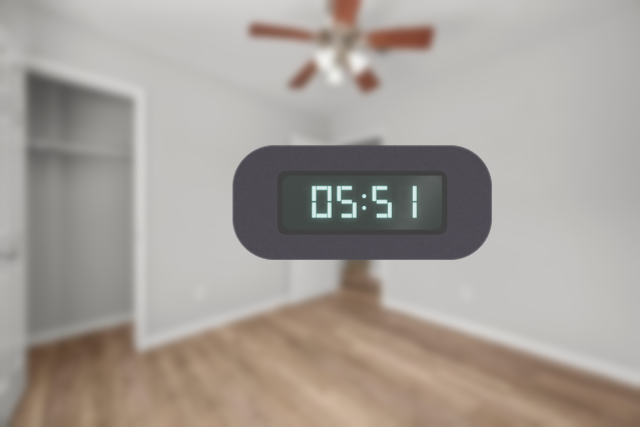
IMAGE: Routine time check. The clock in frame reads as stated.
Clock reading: 5:51
